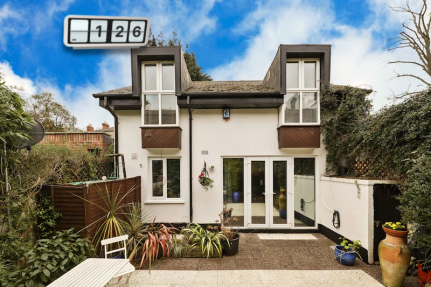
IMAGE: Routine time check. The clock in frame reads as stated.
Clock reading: 1:26
